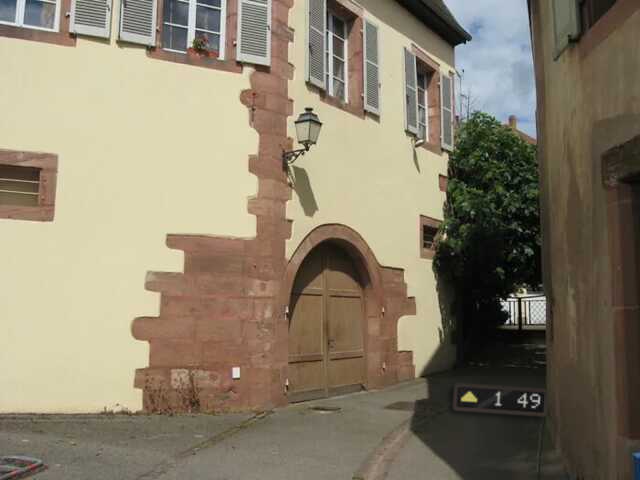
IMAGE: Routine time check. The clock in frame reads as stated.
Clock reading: 1:49
